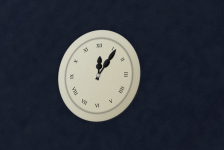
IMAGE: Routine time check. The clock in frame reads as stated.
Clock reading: 12:06
